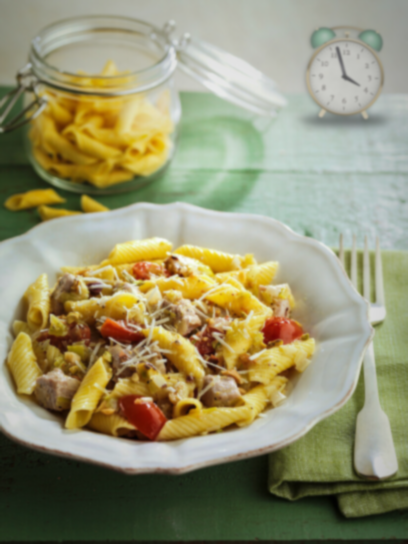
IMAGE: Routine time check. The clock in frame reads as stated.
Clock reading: 3:57
